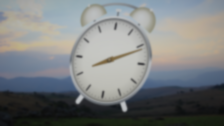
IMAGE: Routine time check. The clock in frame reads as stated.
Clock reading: 8:11
